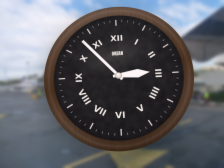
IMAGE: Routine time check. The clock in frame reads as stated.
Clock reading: 2:53
